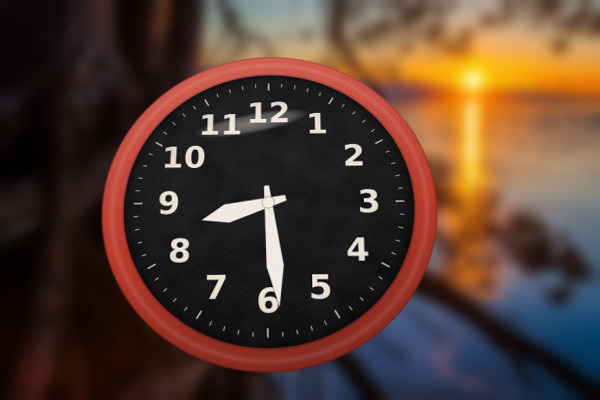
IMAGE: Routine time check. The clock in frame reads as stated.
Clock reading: 8:29
